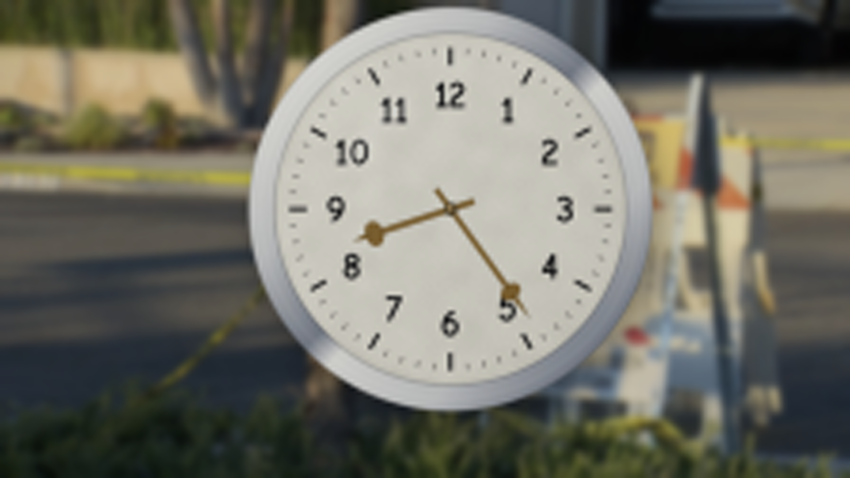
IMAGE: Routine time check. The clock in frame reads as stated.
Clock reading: 8:24
